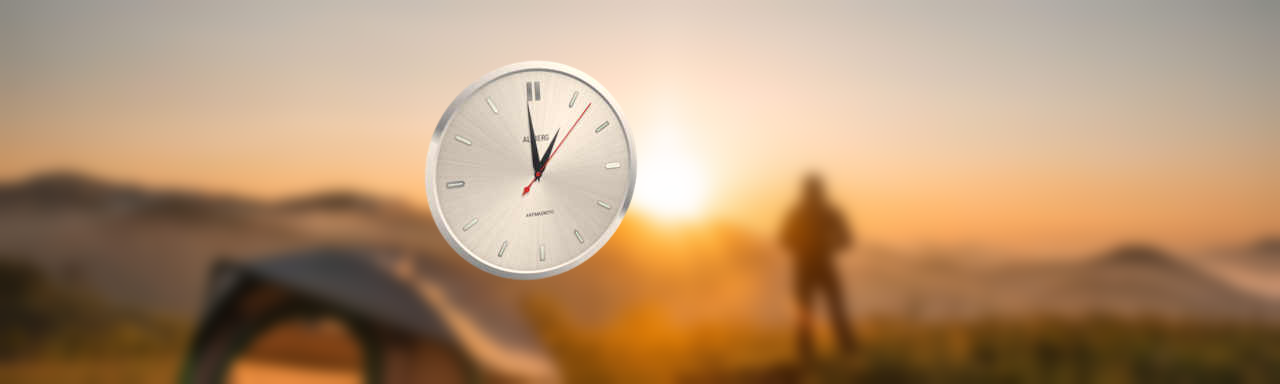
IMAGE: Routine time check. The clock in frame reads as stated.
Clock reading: 12:59:07
